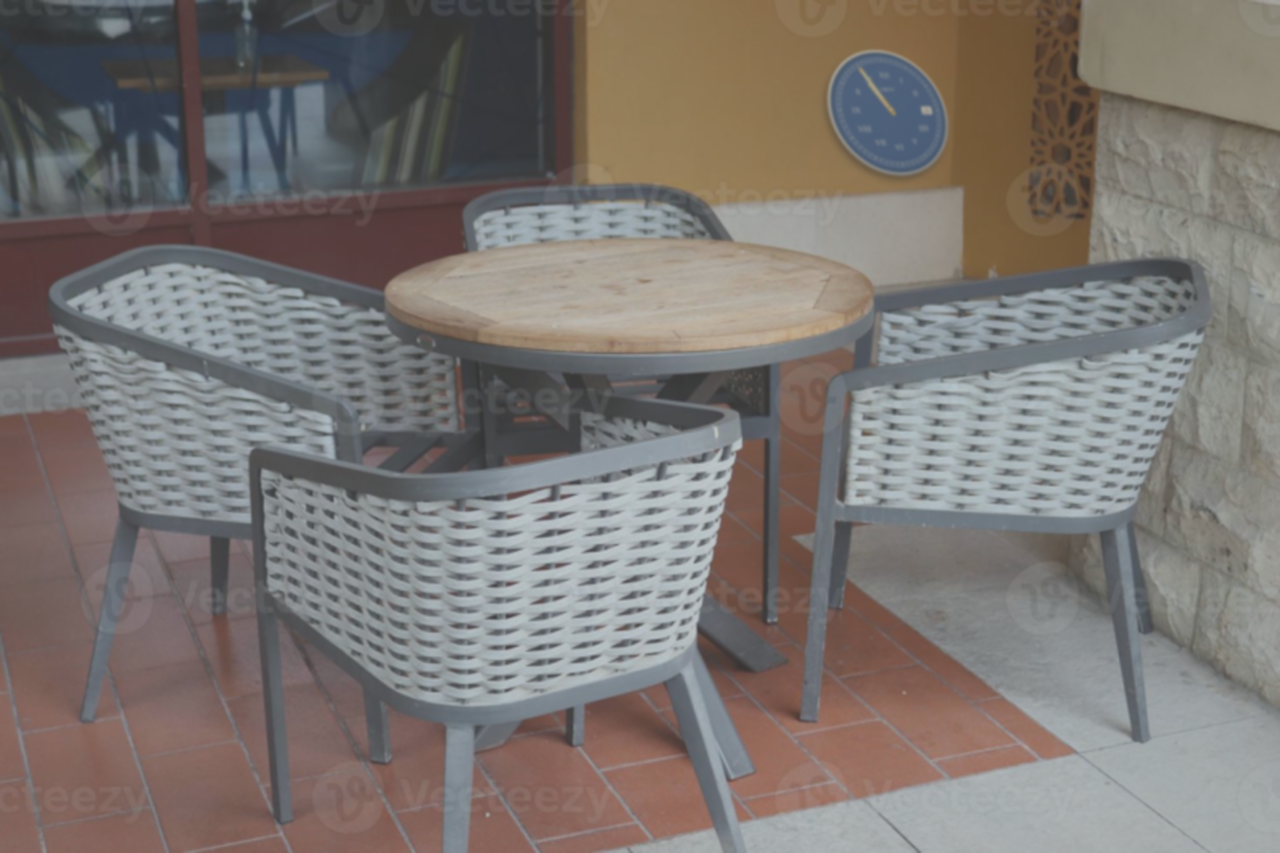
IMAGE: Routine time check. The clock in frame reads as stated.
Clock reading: 10:55
